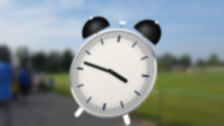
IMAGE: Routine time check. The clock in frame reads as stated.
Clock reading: 3:47
